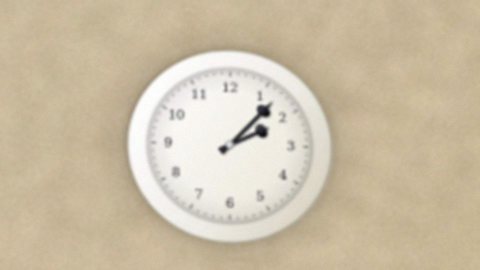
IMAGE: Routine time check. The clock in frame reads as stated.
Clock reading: 2:07
